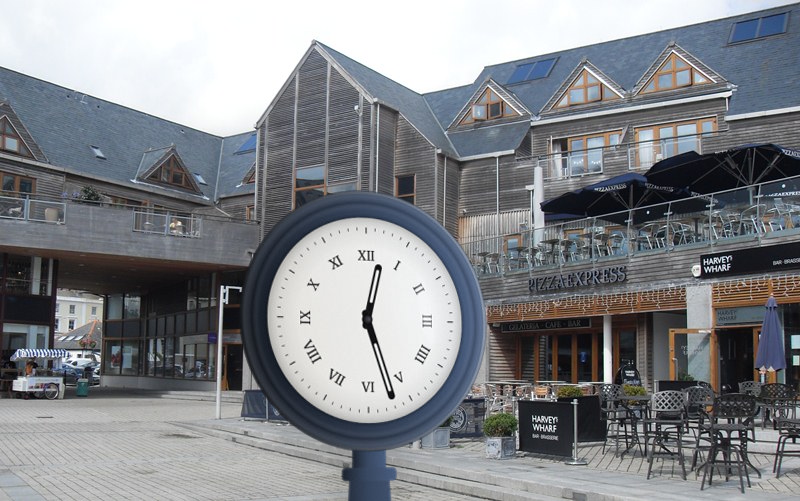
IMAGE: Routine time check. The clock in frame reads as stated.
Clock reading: 12:27
